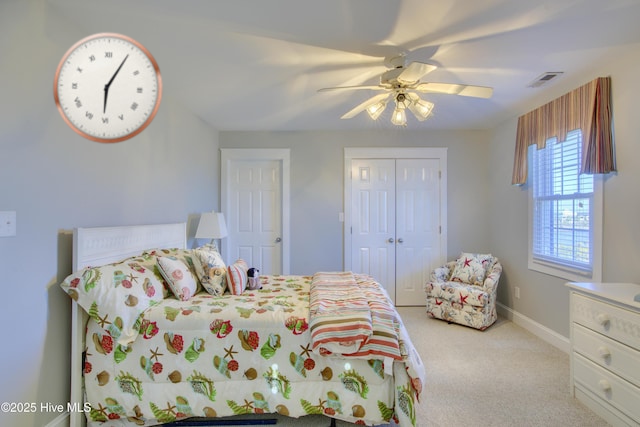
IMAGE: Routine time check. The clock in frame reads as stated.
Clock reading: 6:05
